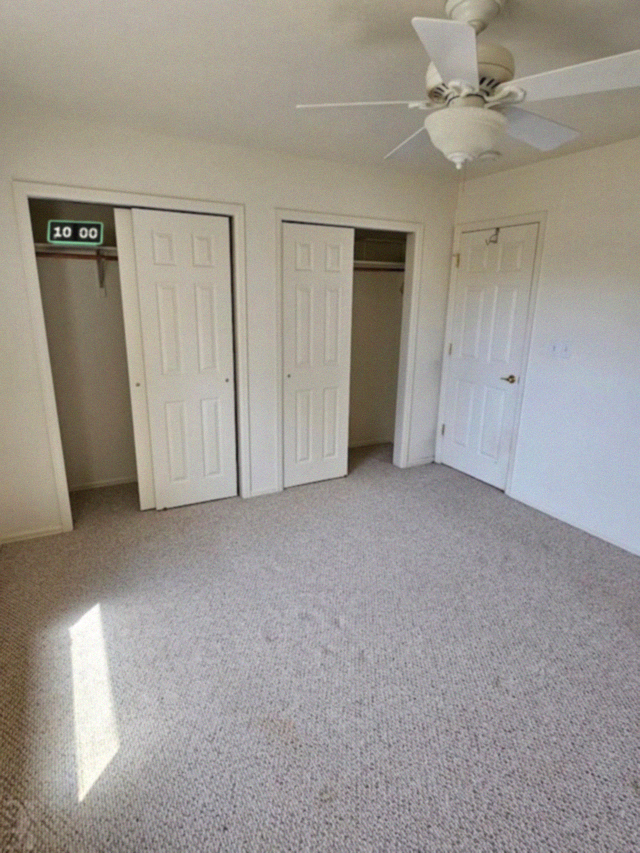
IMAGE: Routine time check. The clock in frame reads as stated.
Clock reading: 10:00
